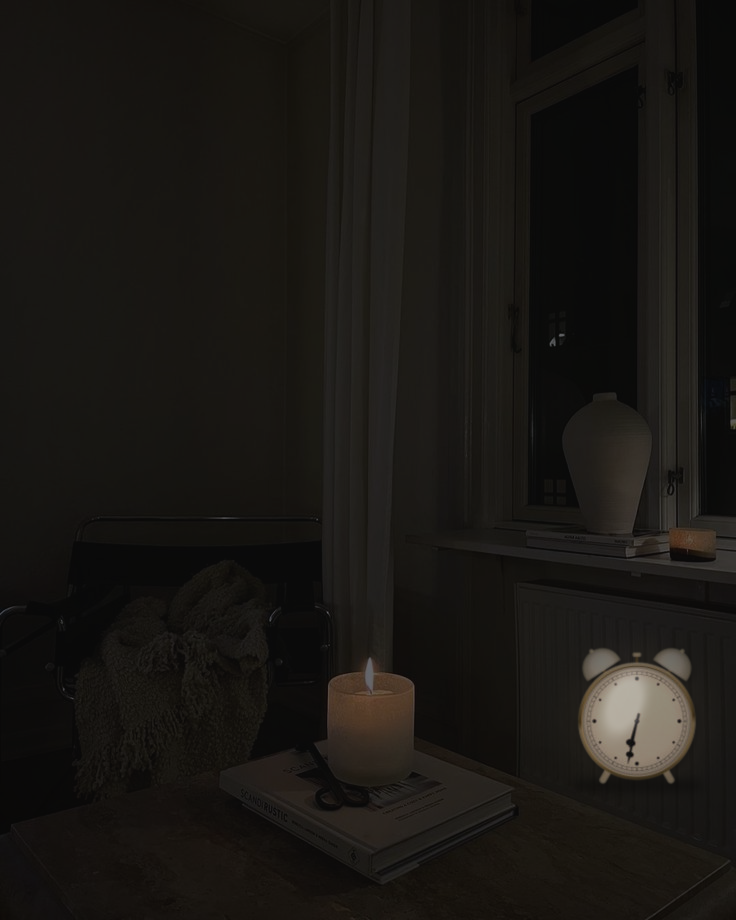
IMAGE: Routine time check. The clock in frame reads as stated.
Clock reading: 6:32
